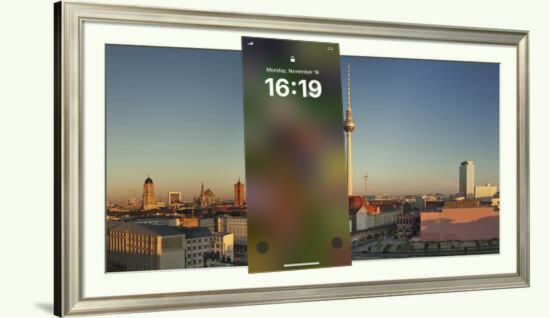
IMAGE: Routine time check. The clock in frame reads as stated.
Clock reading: 16:19
